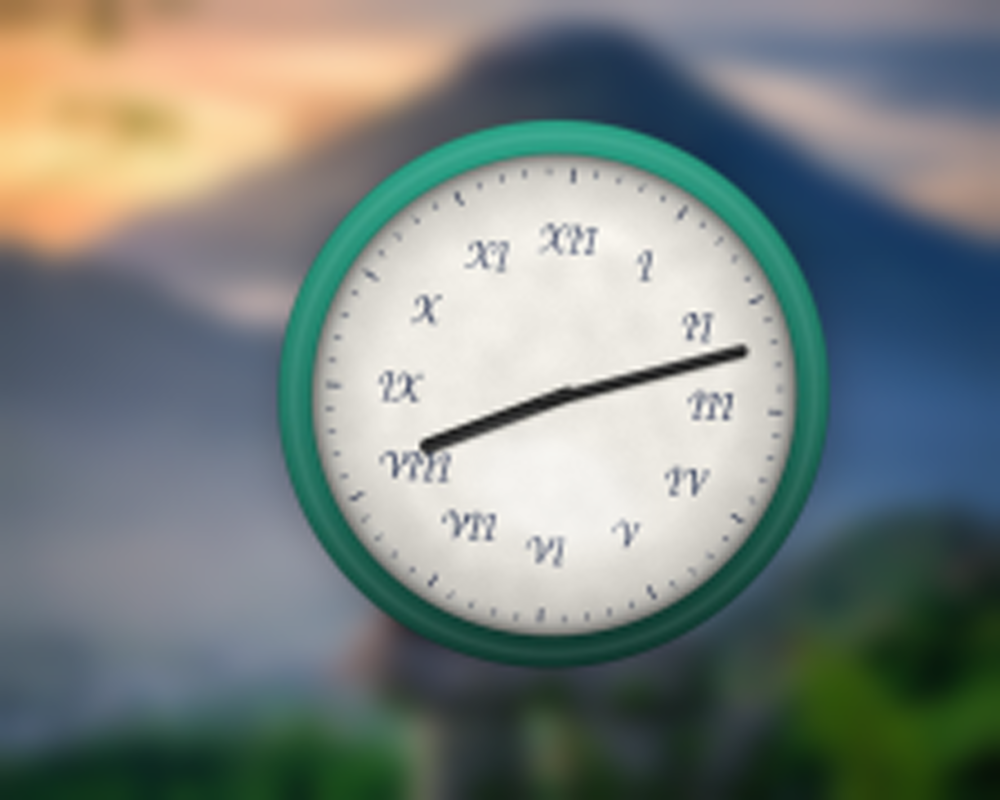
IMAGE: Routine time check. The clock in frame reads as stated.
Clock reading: 8:12
